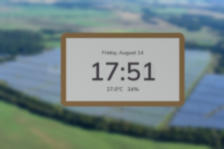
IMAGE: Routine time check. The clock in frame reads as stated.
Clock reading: 17:51
